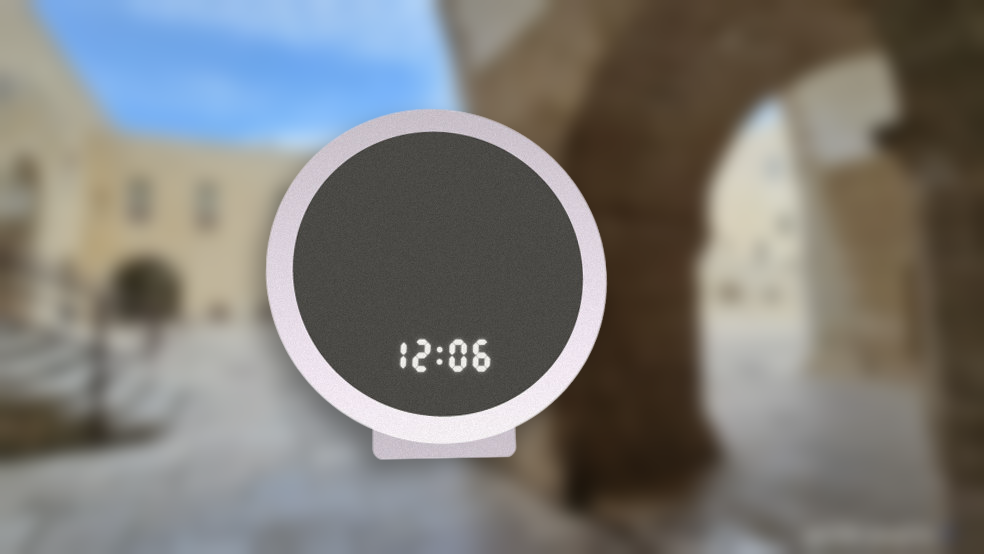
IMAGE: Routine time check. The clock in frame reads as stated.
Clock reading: 12:06
